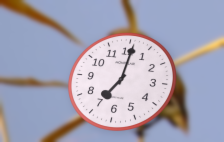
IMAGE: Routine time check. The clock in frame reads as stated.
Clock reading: 7:01
